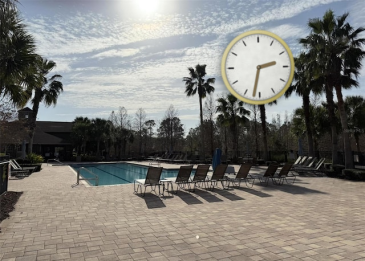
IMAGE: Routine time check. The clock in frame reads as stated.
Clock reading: 2:32
